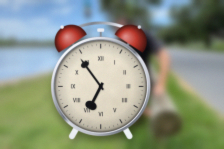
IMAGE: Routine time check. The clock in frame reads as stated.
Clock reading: 6:54
